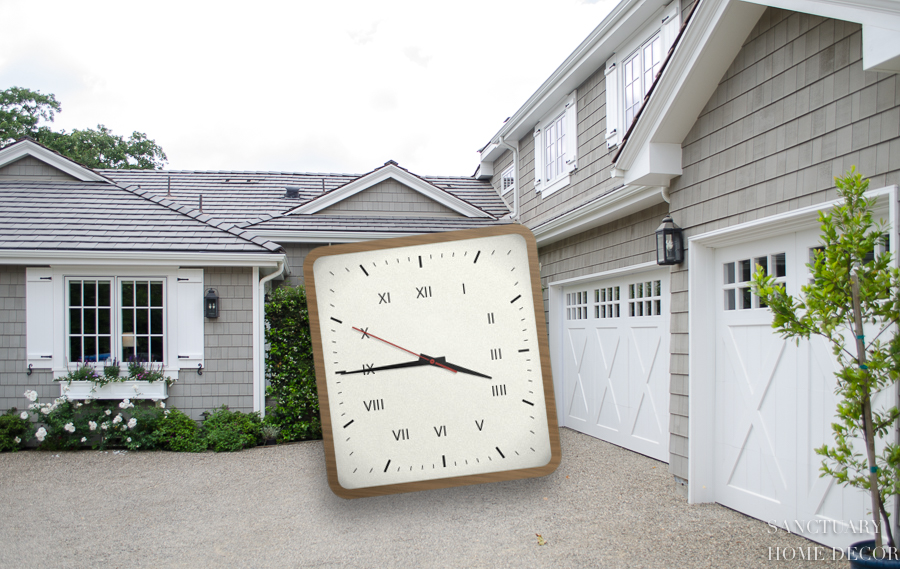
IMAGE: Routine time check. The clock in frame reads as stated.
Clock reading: 3:44:50
